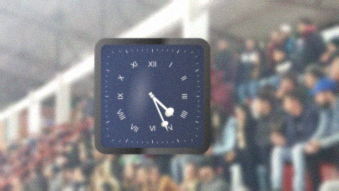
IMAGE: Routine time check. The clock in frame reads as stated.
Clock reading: 4:26
